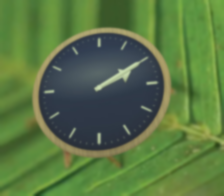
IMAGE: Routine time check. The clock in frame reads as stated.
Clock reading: 2:10
